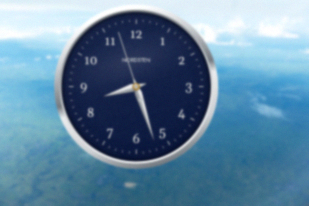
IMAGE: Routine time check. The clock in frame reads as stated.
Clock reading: 8:26:57
